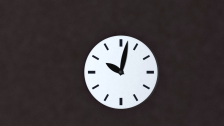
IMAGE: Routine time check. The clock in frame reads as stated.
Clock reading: 10:02
